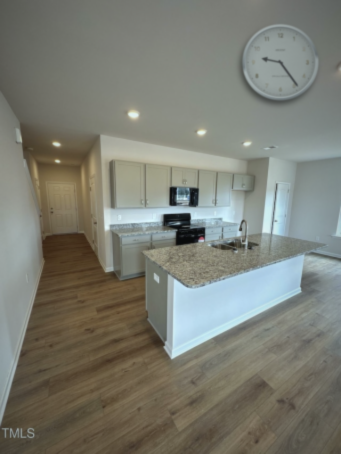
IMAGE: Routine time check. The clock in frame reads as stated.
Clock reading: 9:24
